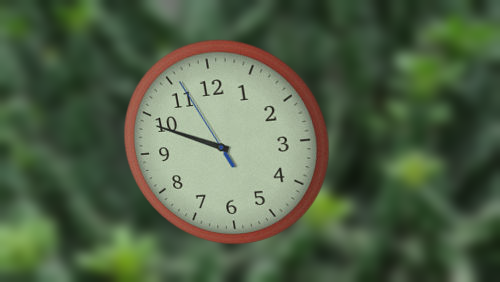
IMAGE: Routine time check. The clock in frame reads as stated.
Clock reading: 9:48:56
